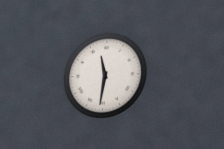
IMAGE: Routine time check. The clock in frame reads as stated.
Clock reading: 11:31
